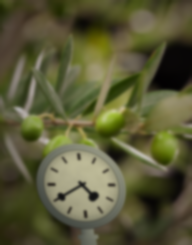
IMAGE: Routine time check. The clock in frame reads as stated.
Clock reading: 4:40
